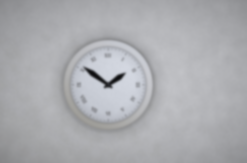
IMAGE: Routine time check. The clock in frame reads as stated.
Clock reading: 1:51
